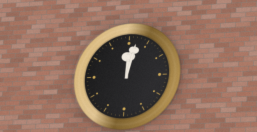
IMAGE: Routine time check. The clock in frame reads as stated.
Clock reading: 12:02
